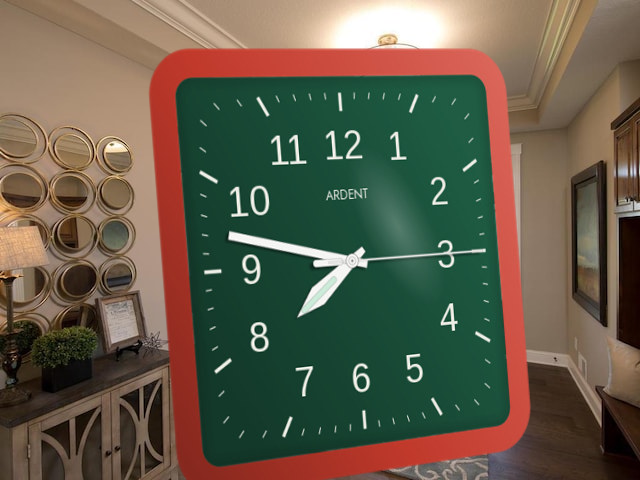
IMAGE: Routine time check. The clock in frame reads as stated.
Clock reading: 7:47:15
